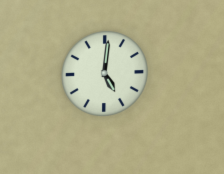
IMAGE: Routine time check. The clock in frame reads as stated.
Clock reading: 5:01
